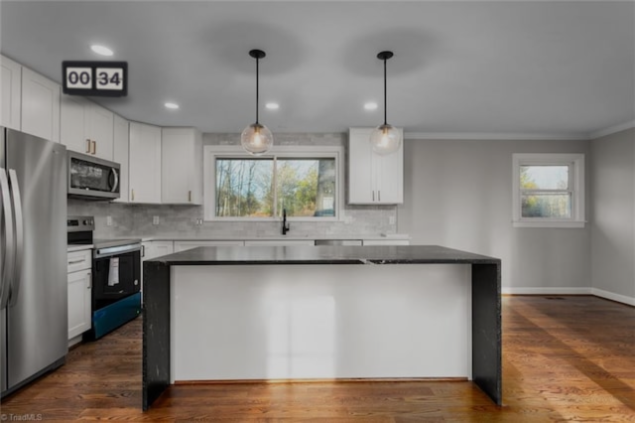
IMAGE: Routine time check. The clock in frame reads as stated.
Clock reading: 0:34
